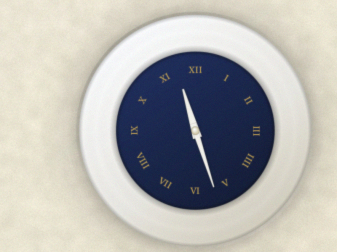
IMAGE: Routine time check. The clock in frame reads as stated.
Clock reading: 11:27
